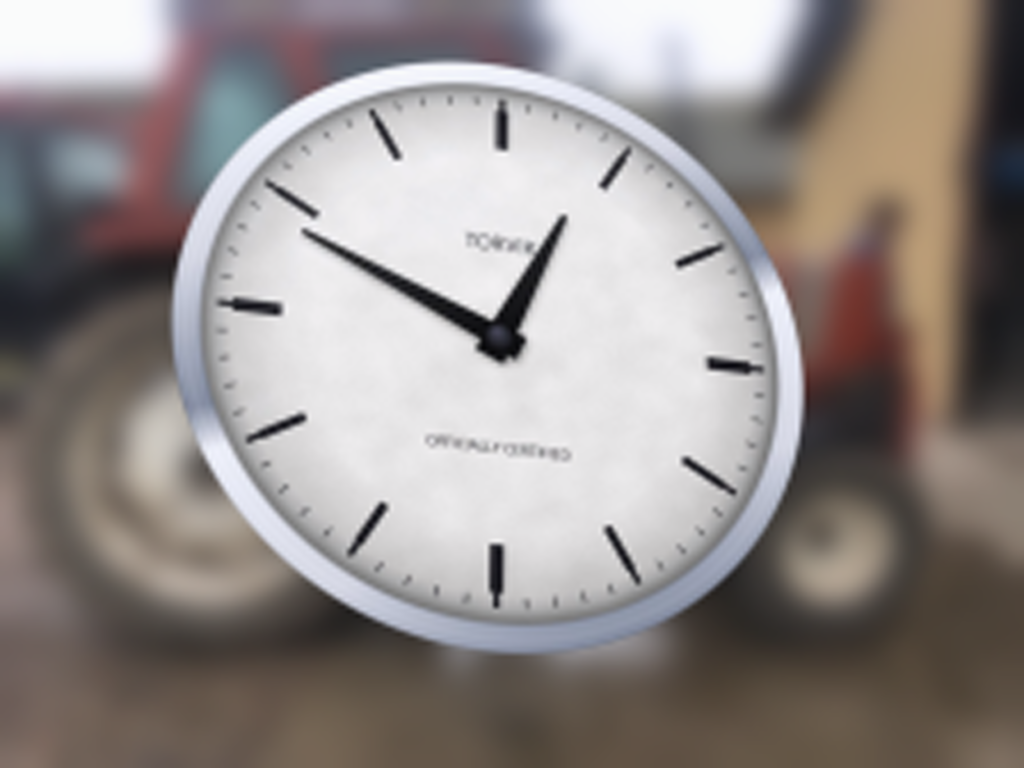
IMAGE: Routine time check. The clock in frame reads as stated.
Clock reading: 12:49
